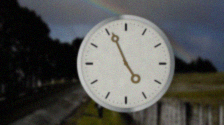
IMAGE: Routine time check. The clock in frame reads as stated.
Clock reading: 4:56
